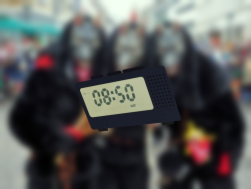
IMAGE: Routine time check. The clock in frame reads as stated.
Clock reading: 8:50
